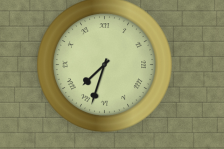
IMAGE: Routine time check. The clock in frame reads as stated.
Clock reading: 7:33
